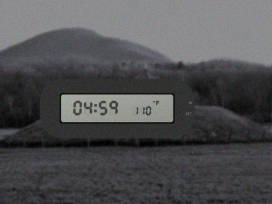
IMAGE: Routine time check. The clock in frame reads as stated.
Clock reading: 4:59
